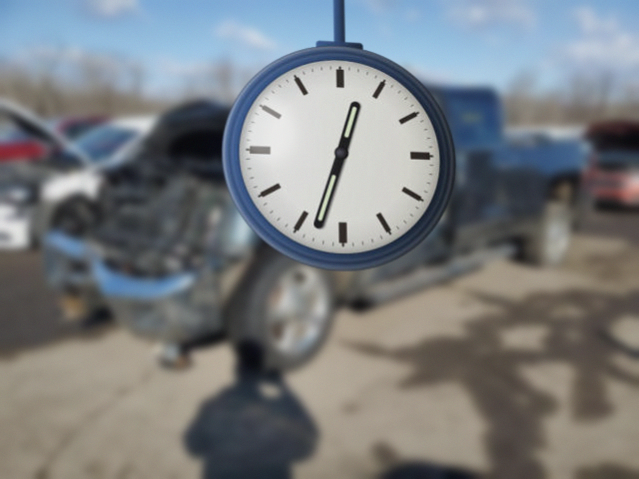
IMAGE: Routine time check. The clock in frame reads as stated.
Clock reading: 12:33
